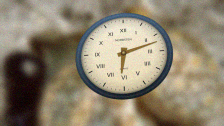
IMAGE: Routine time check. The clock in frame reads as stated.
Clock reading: 6:12
